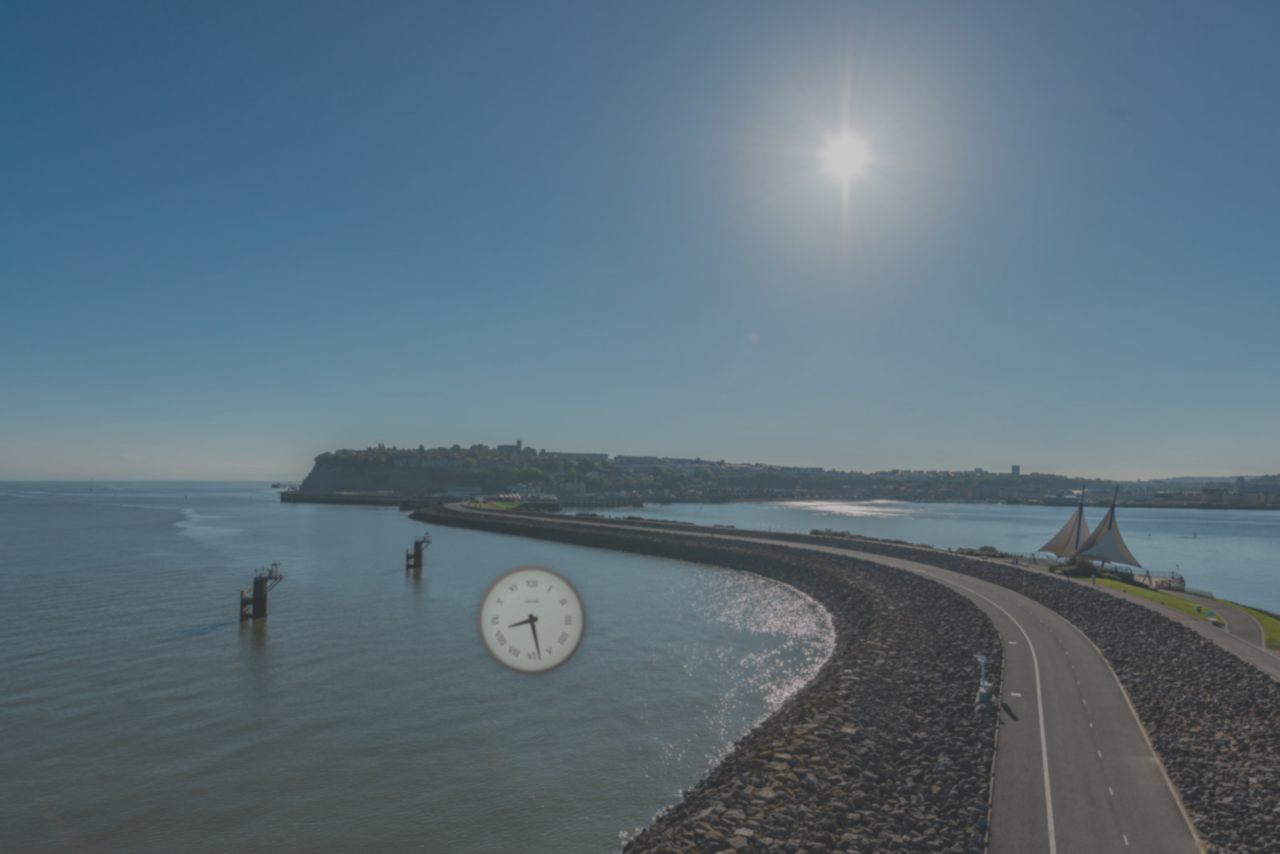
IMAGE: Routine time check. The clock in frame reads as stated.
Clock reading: 8:28
